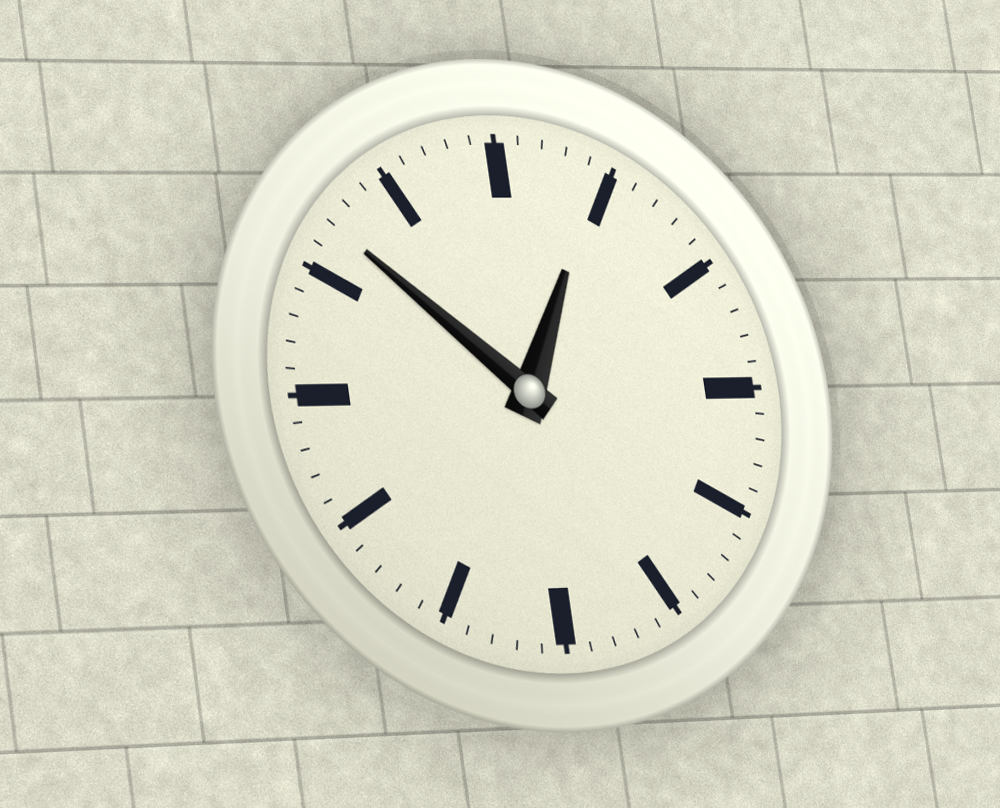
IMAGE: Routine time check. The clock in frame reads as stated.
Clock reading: 12:52
